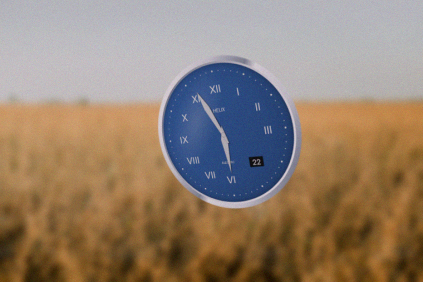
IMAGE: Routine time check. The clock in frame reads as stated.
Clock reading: 5:56
